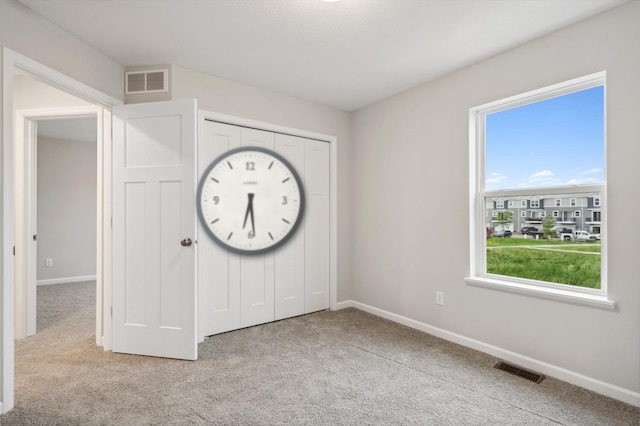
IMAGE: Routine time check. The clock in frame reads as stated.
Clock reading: 6:29
